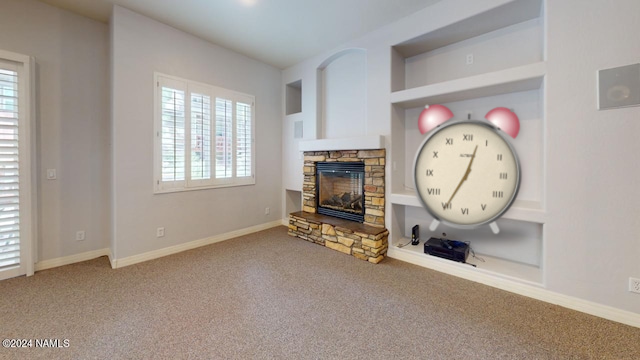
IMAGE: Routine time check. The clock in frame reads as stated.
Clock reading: 12:35
